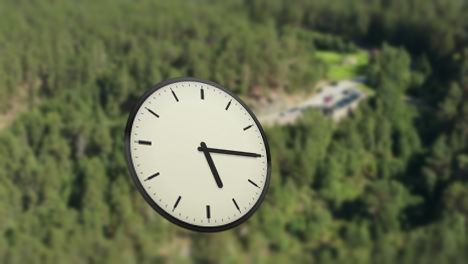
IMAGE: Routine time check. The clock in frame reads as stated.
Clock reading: 5:15
